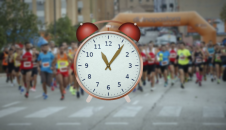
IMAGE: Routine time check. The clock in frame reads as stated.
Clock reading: 11:06
